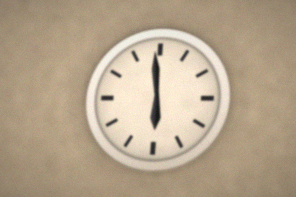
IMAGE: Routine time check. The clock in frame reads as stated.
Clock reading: 5:59
